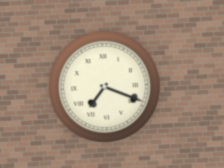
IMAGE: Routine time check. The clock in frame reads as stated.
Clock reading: 7:19
